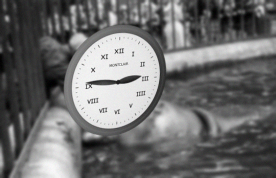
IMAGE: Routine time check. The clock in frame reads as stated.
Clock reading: 2:46
